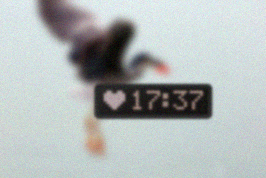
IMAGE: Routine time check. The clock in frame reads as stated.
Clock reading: 17:37
